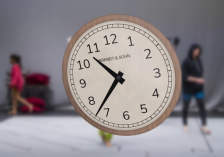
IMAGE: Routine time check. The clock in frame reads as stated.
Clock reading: 10:37
